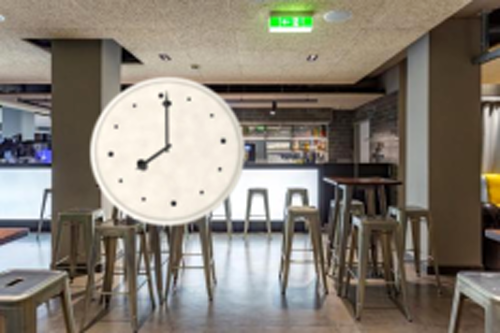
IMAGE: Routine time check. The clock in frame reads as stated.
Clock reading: 8:01
